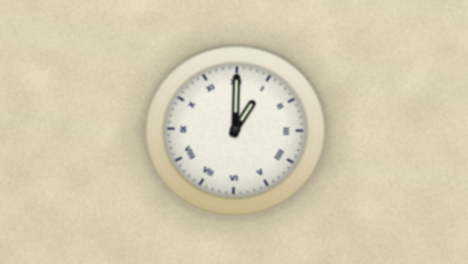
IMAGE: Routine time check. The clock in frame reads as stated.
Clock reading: 1:00
